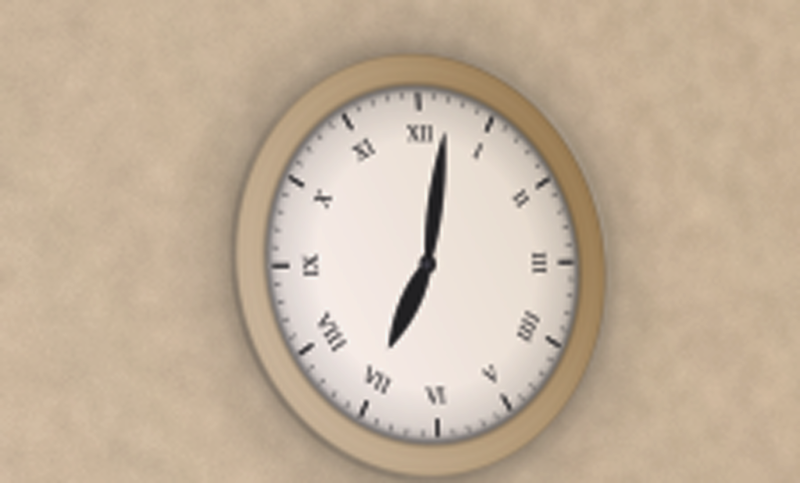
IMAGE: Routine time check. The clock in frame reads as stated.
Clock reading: 7:02
